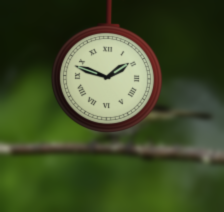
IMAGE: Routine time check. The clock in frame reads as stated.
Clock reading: 1:48
